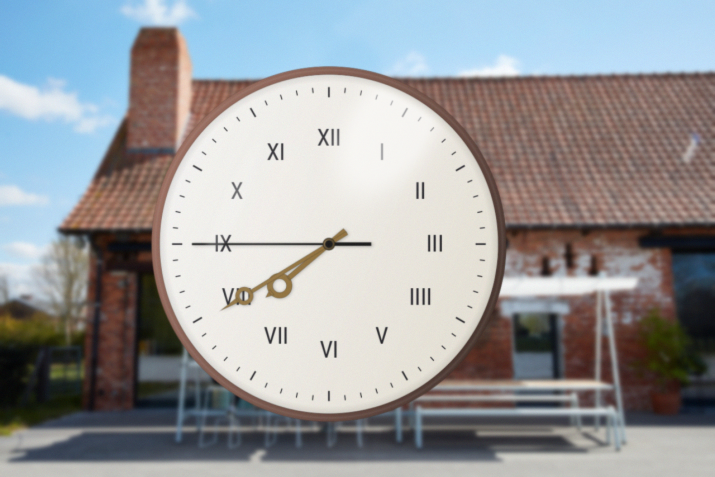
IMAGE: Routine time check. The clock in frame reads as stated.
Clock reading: 7:39:45
